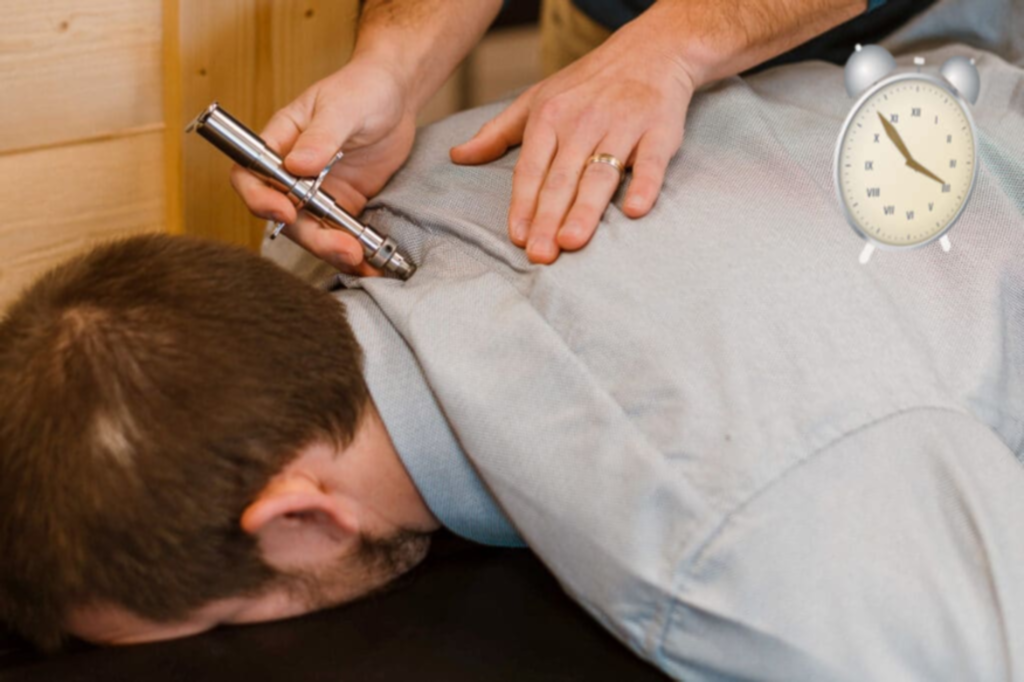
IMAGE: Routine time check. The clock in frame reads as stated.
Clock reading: 3:53
